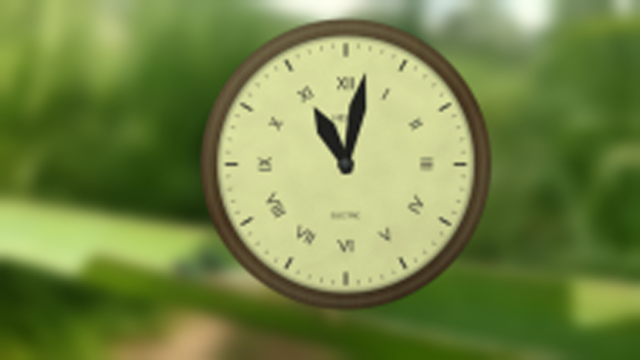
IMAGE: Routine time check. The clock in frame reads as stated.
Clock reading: 11:02
